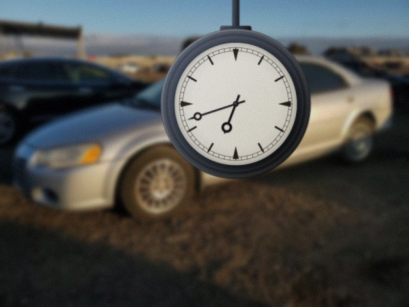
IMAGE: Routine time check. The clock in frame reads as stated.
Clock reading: 6:42
